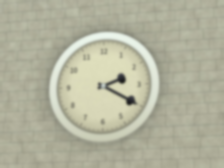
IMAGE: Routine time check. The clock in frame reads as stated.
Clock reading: 2:20
